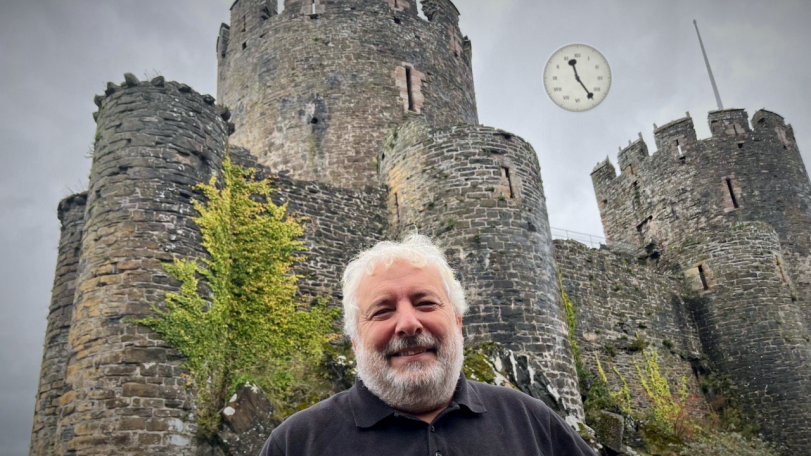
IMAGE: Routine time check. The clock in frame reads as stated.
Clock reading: 11:24
